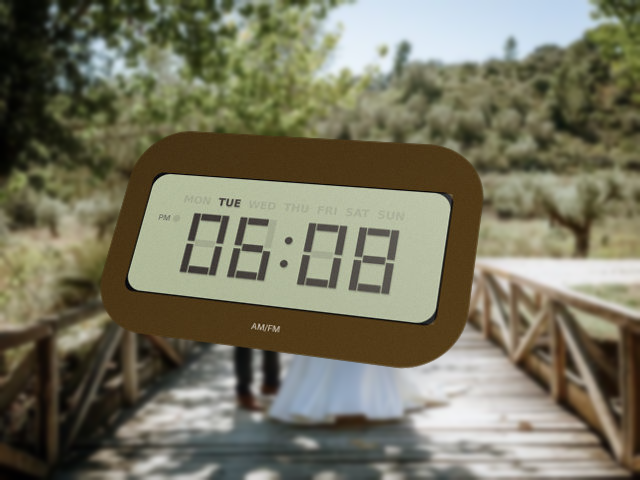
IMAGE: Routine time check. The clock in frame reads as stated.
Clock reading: 6:08
